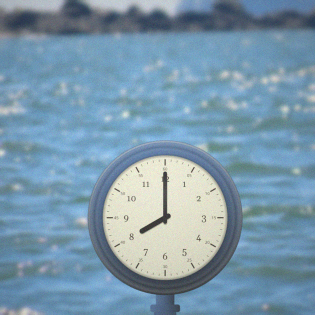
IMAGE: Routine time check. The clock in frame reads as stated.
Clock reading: 8:00
